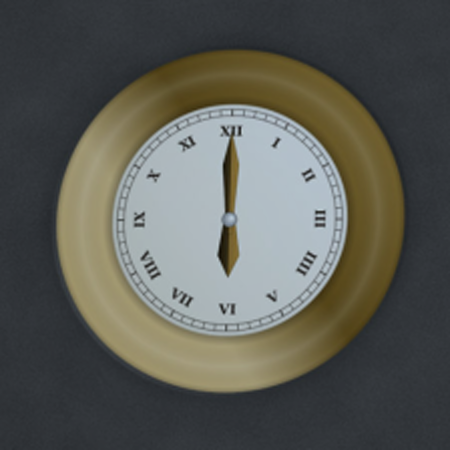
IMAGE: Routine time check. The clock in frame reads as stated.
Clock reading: 6:00
